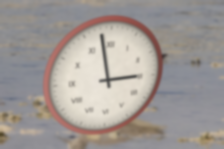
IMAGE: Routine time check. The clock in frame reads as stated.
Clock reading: 2:58
